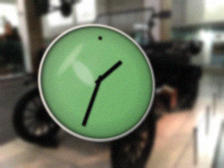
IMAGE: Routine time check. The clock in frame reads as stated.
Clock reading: 1:33
